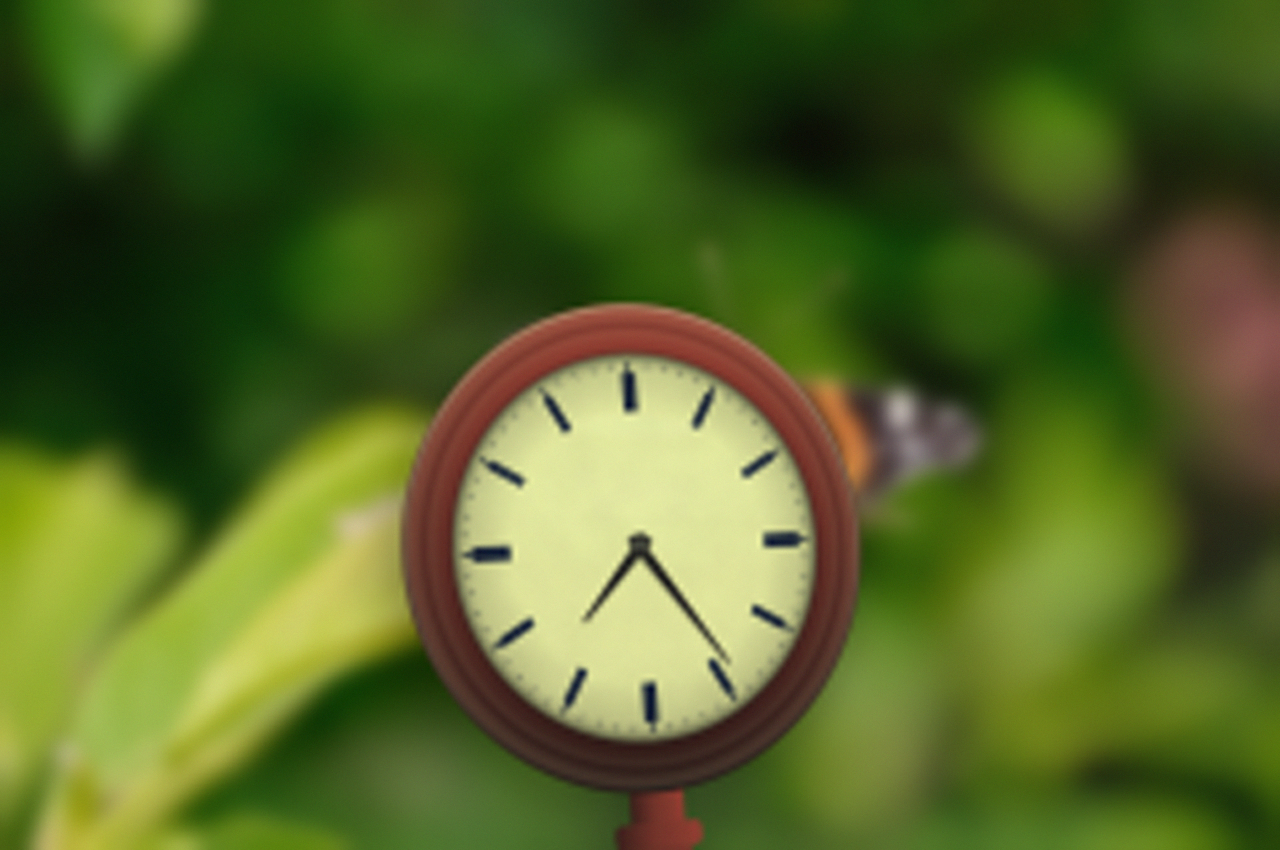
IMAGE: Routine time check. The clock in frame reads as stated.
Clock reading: 7:24
